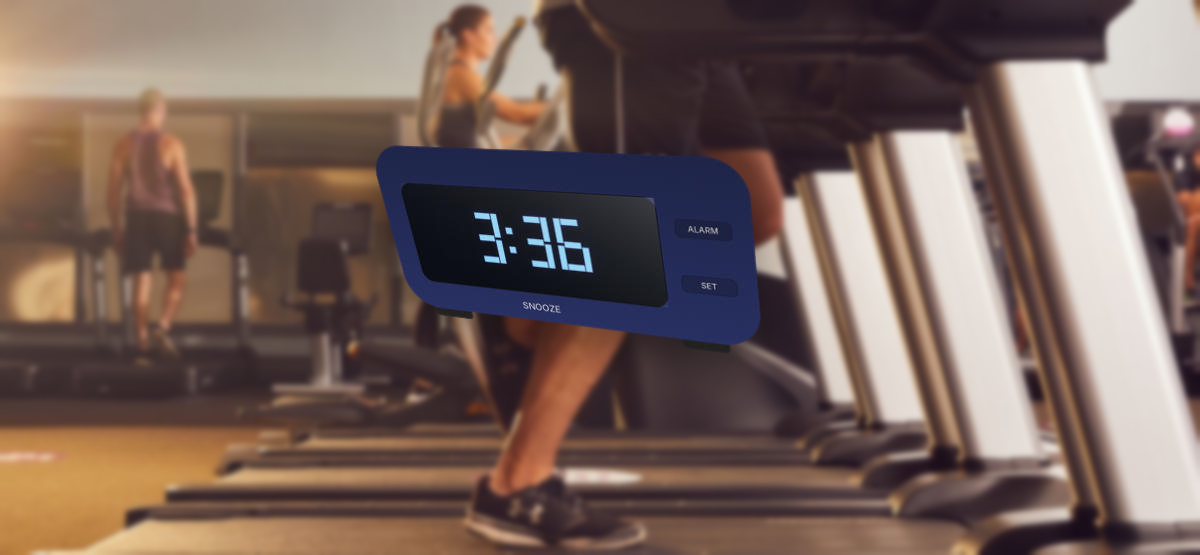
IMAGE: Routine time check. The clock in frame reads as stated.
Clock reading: 3:36
